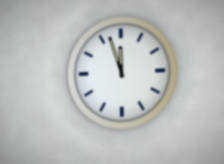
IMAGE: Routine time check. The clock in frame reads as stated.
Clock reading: 11:57
